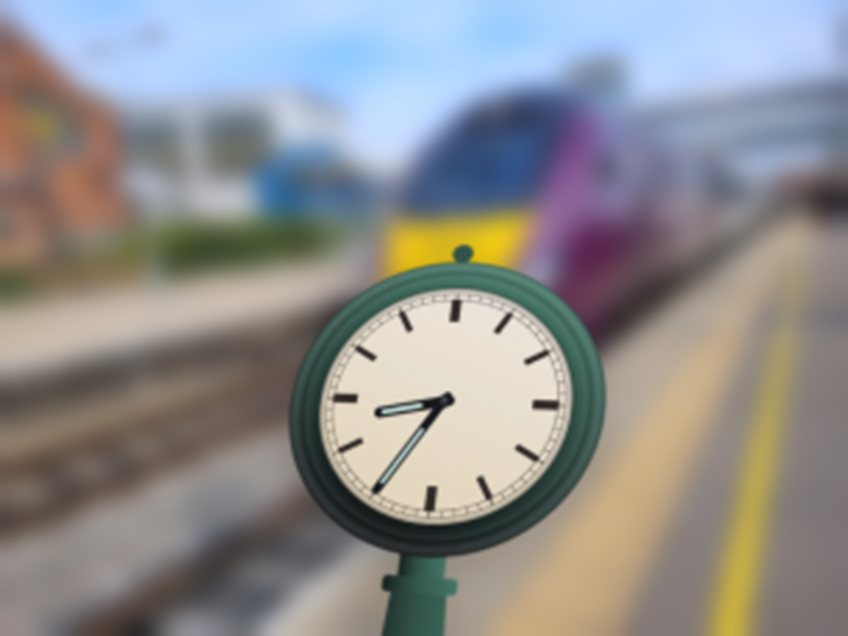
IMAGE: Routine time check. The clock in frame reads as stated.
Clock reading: 8:35
